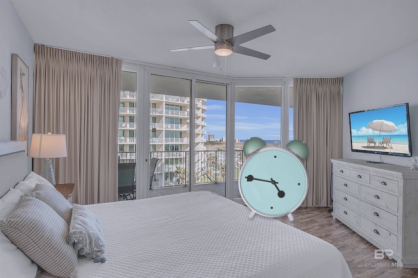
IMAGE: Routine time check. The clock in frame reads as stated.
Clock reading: 4:46
